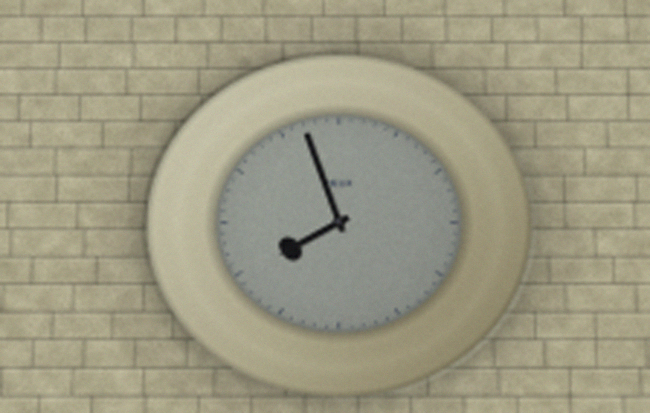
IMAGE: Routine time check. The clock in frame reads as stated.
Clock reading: 7:57
